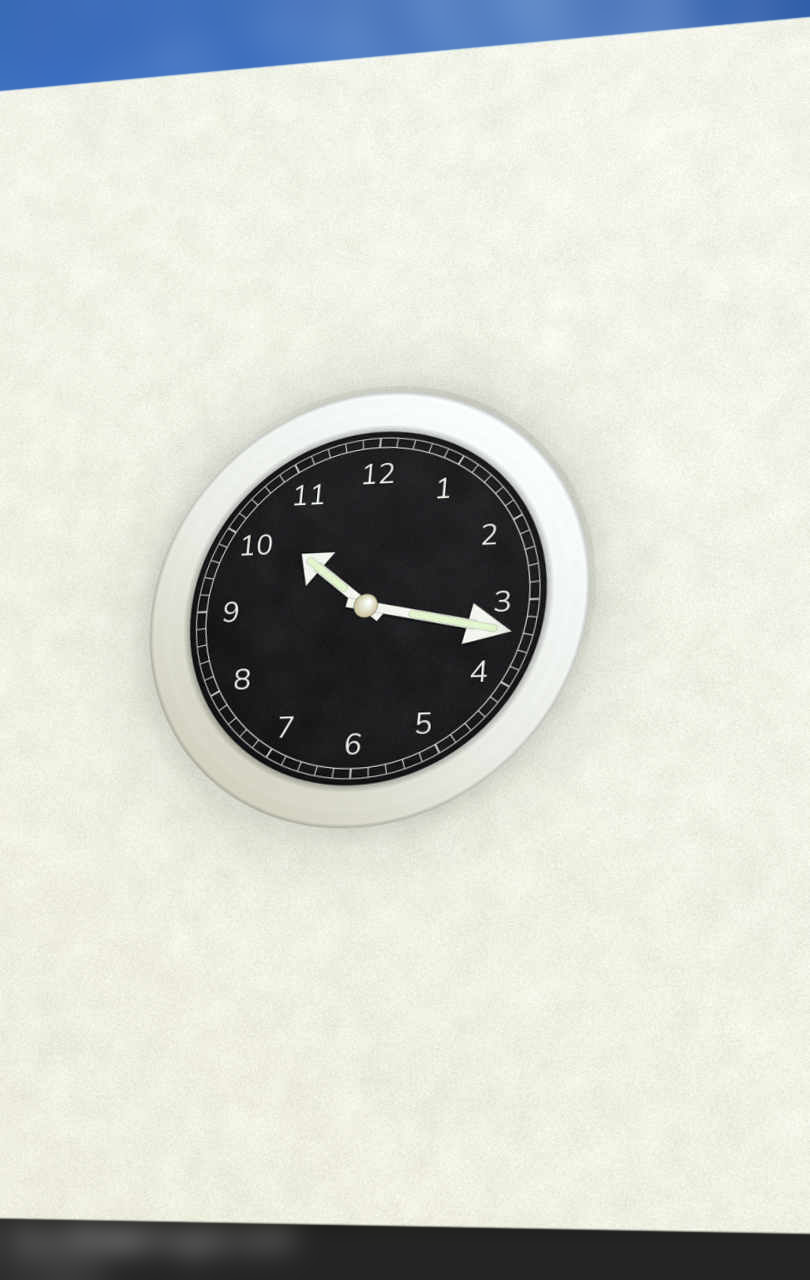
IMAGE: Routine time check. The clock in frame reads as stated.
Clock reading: 10:17
